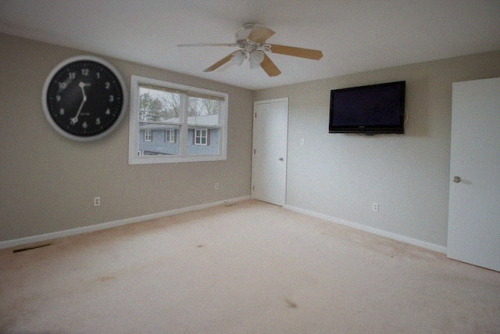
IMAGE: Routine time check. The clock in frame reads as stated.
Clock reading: 11:34
